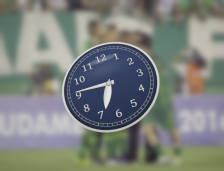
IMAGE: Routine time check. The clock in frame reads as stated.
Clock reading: 6:46
